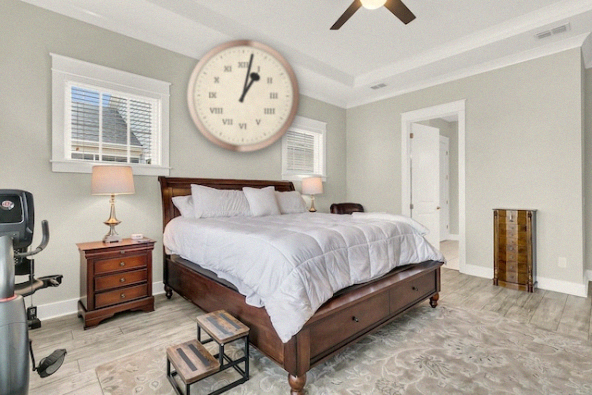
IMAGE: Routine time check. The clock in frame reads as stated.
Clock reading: 1:02
